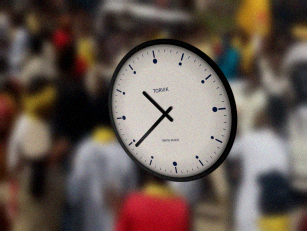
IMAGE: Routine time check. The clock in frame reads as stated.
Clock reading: 10:39
